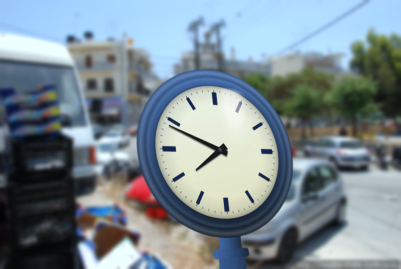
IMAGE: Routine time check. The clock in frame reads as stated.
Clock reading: 7:49
